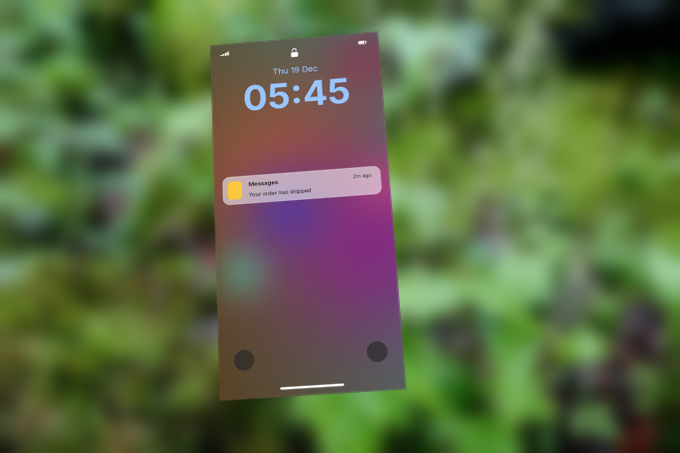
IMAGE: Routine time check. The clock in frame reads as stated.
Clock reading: 5:45
